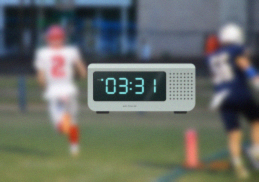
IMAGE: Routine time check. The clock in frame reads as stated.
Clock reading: 3:31
